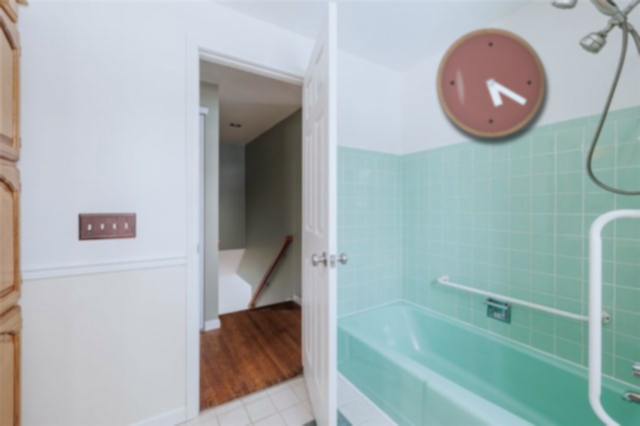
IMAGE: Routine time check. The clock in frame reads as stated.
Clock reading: 5:20
